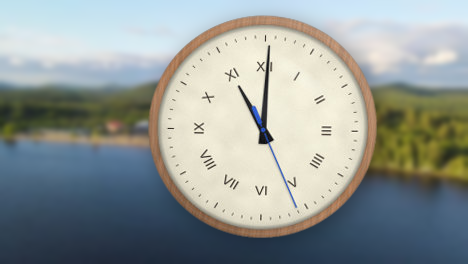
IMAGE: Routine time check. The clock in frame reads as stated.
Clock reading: 11:00:26
